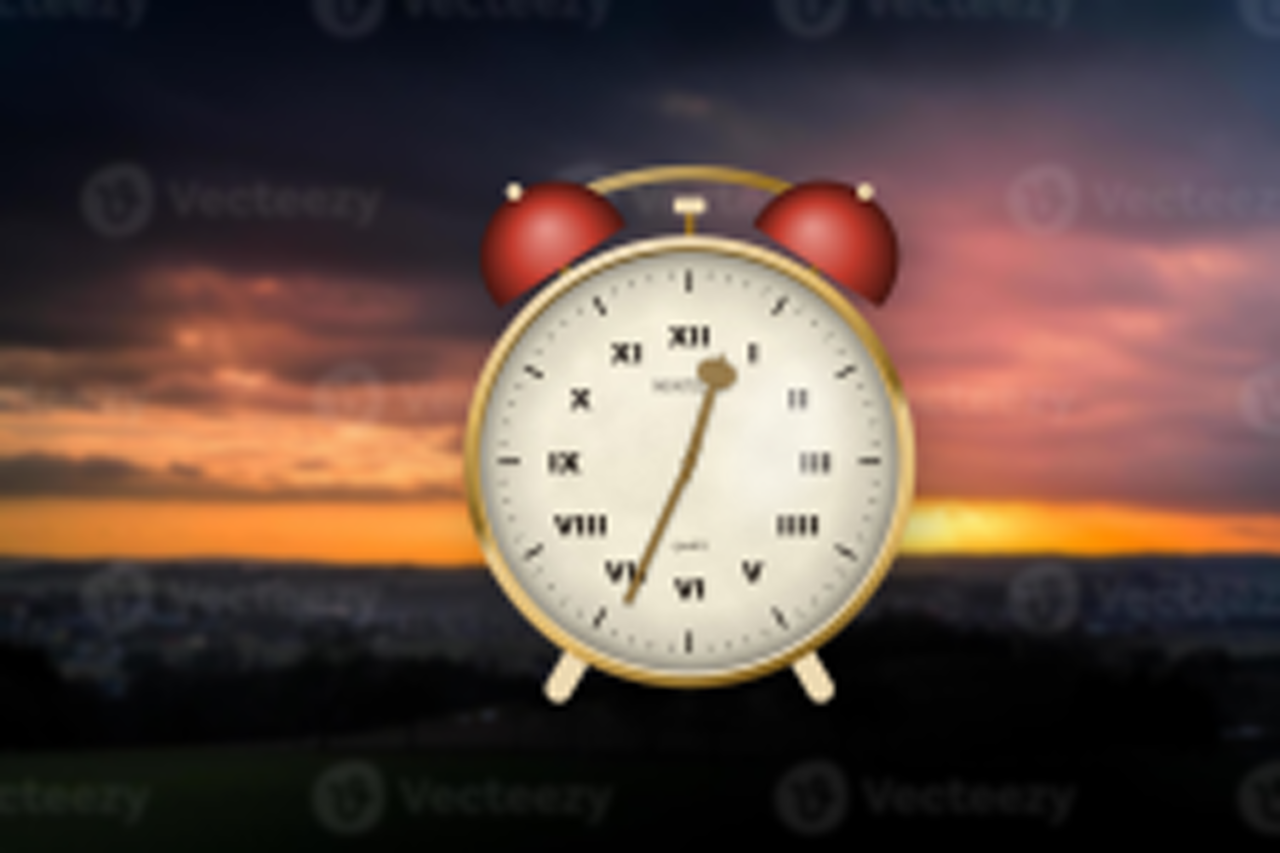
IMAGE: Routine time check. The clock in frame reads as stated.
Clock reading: 12:34
